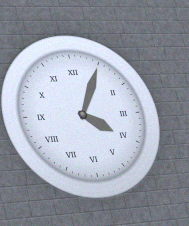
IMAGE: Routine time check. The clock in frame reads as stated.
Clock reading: 4:05
